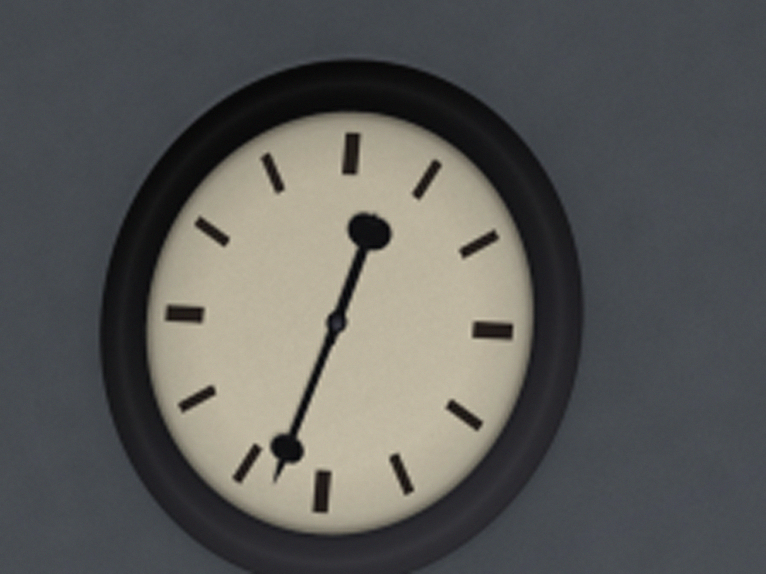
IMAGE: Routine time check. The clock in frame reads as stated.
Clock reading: 12:33
